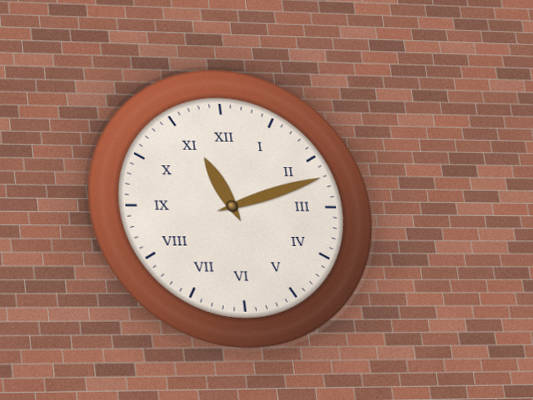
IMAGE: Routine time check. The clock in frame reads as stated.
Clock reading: 11:12
